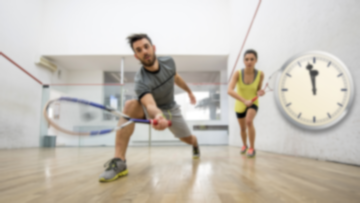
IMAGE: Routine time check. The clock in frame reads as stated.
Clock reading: 11:58
